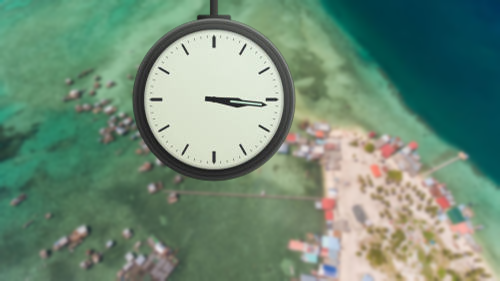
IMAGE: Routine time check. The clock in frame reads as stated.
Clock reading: 3:16
